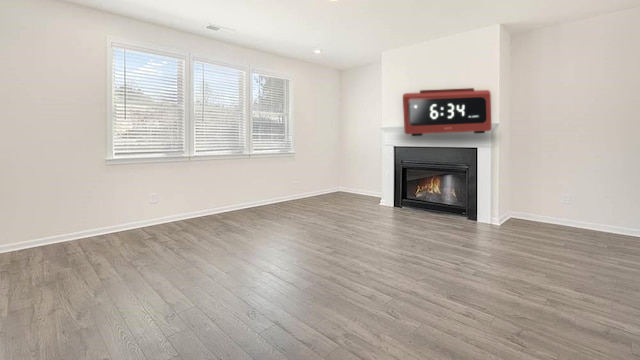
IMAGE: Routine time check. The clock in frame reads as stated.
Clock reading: 6:34
